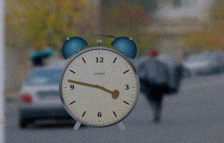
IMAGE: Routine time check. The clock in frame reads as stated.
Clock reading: 3:47
